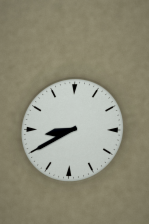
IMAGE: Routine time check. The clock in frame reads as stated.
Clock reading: 8:40
